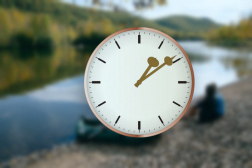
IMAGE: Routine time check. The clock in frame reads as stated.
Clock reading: 1:09
